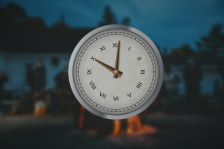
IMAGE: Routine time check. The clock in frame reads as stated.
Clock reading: 10:01
